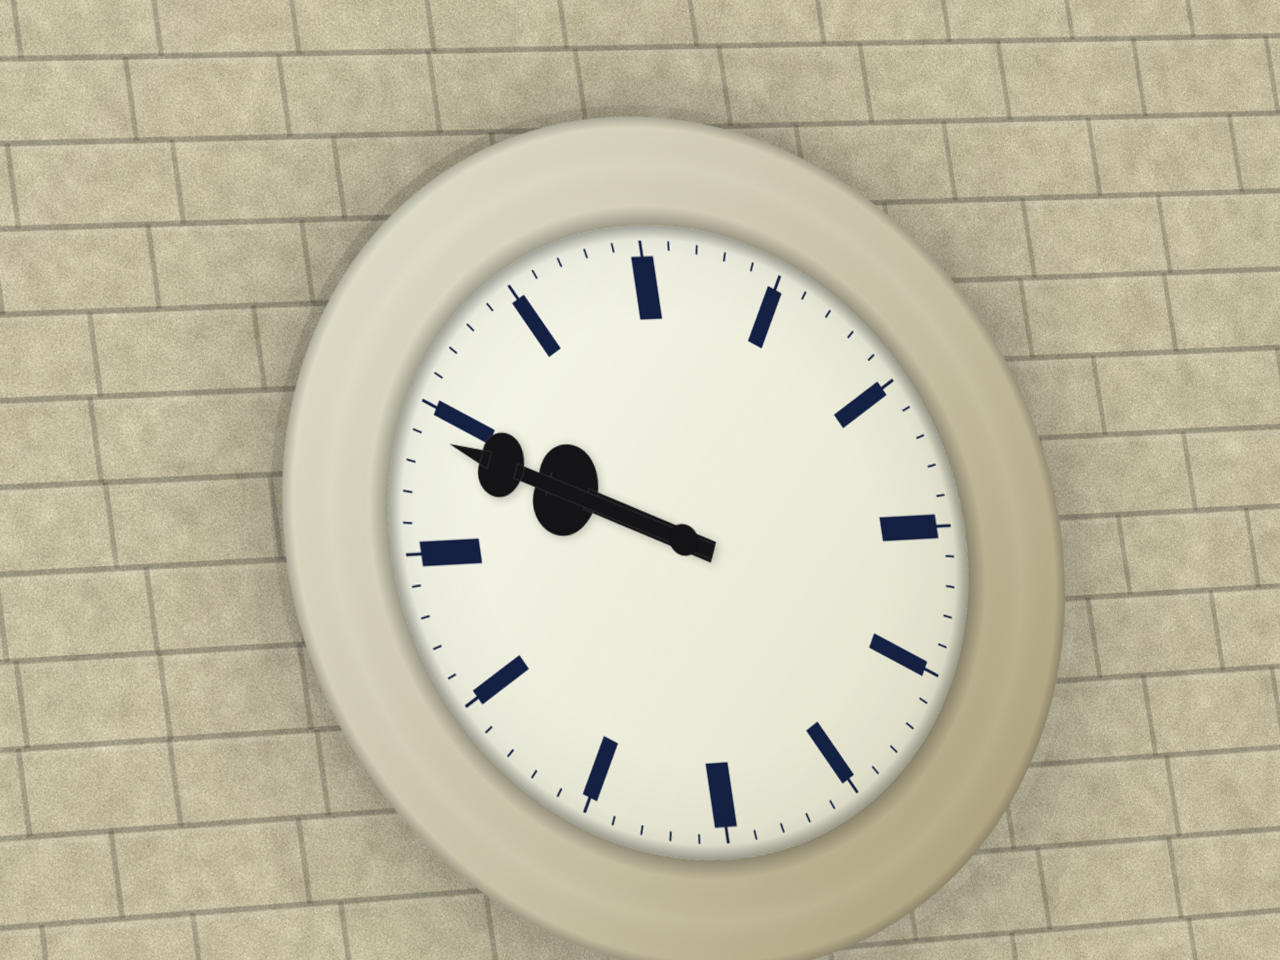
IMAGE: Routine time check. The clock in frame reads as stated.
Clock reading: 9:49
